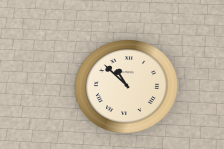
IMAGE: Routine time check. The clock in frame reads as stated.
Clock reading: 10:52
